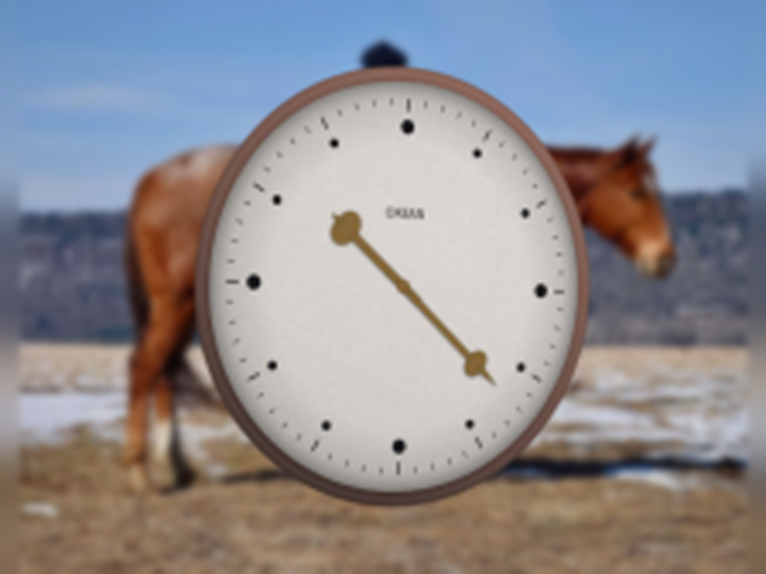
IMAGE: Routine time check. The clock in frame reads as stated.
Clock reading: 10:22
